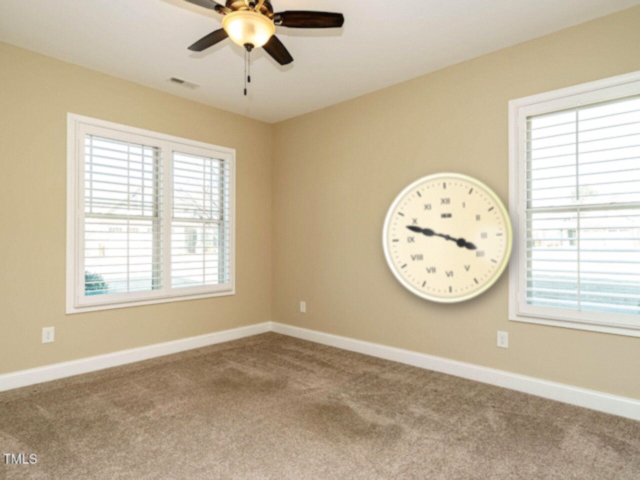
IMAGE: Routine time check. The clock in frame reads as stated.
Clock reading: 3:48
